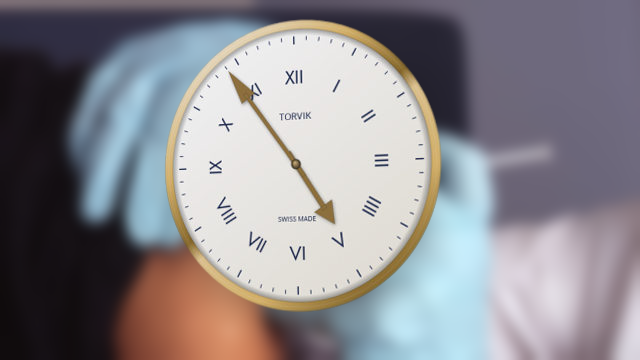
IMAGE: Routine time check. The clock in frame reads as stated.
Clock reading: 4:54
